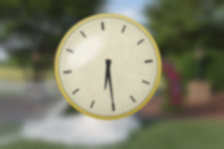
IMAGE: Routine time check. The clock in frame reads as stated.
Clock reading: 6:30
